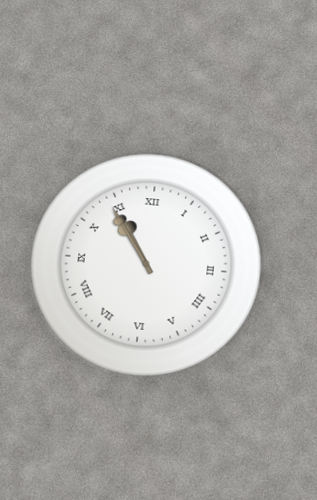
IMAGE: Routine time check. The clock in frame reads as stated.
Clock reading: 10:54
